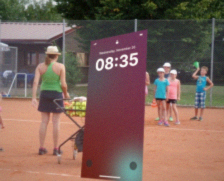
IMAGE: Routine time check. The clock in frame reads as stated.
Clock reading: 8:35
